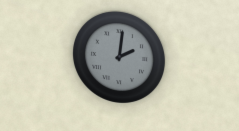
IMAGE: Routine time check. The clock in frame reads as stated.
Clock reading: 2:01
